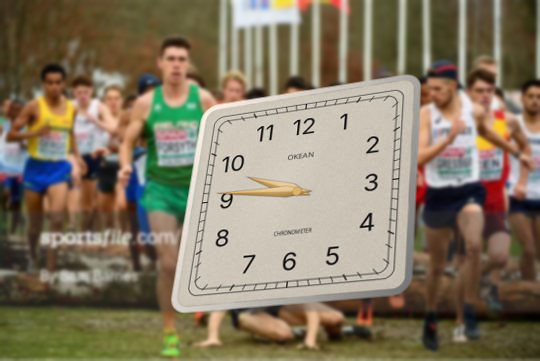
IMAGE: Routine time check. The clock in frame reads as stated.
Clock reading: 9:46
